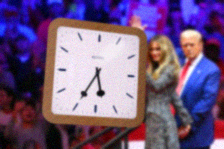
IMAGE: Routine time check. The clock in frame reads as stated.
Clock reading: 5:35
